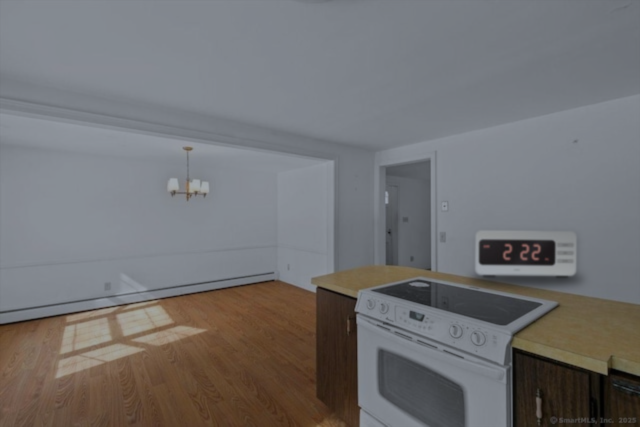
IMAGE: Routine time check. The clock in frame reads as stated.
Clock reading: 2:22
